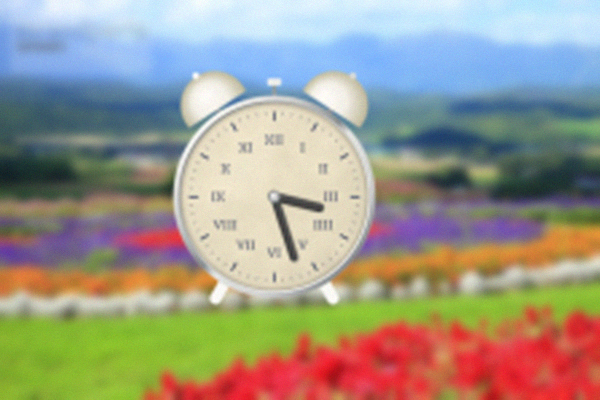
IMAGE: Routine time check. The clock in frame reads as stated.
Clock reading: 3:27
